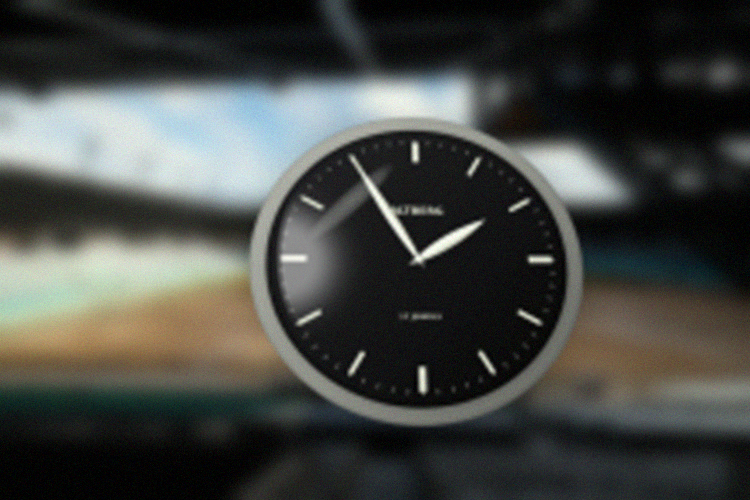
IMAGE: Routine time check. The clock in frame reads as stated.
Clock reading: 1:55
